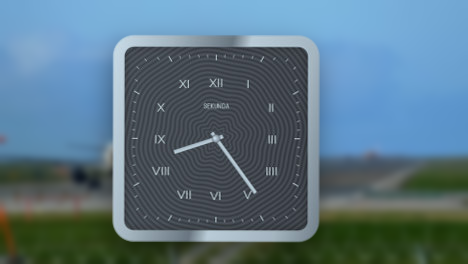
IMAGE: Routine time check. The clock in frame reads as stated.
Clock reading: 8:24
